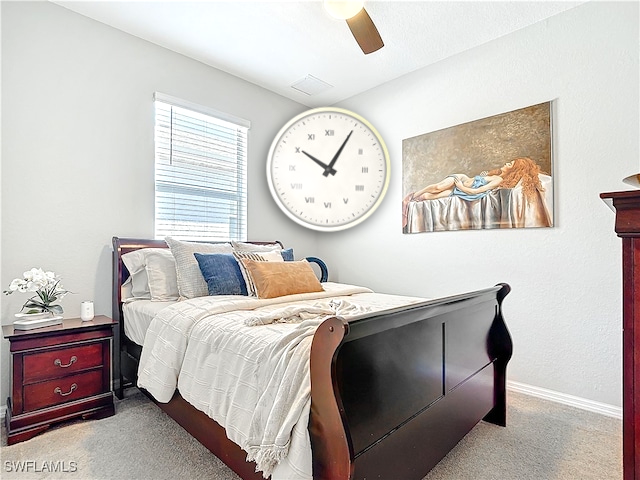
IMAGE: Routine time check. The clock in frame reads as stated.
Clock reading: 10:05
